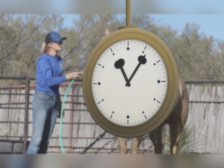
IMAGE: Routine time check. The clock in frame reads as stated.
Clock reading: 11:06
